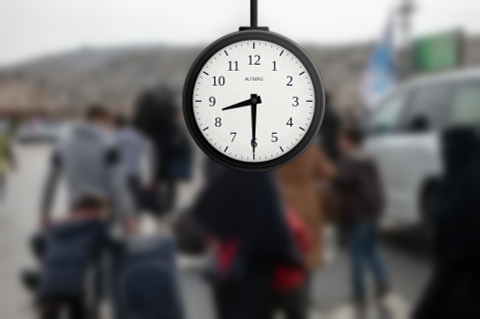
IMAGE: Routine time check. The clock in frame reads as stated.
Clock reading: 8:30
